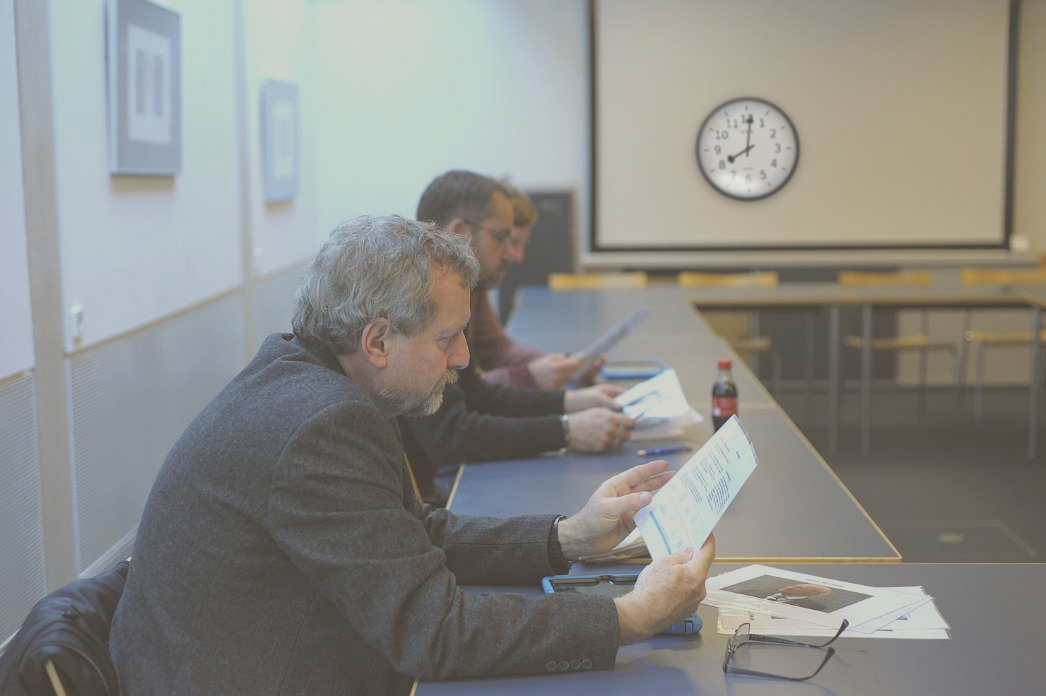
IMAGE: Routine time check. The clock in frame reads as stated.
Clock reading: 8:01
